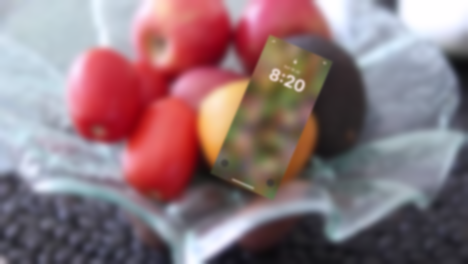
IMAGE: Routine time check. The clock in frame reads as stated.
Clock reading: 8:20
